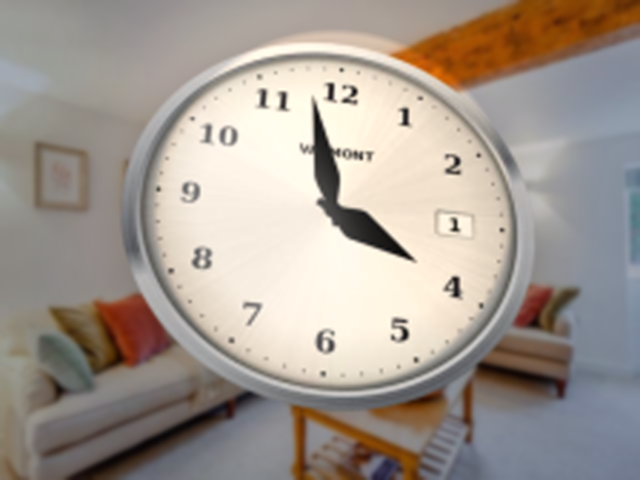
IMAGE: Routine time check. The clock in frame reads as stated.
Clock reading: 3:58
